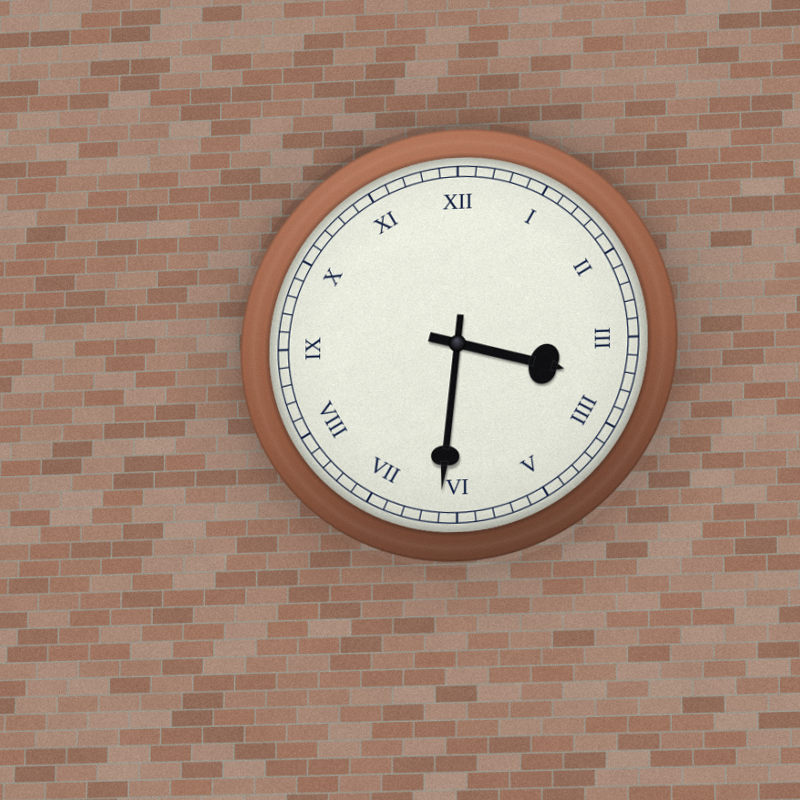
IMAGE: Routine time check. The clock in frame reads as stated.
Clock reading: 3:31
